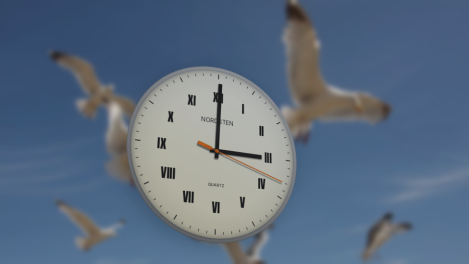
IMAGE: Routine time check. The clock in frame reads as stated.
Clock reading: 3:00:18
